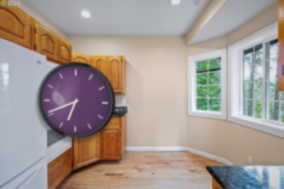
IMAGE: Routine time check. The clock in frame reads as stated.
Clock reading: 6:41
